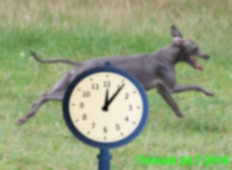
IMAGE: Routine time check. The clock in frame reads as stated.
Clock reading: 12:06
